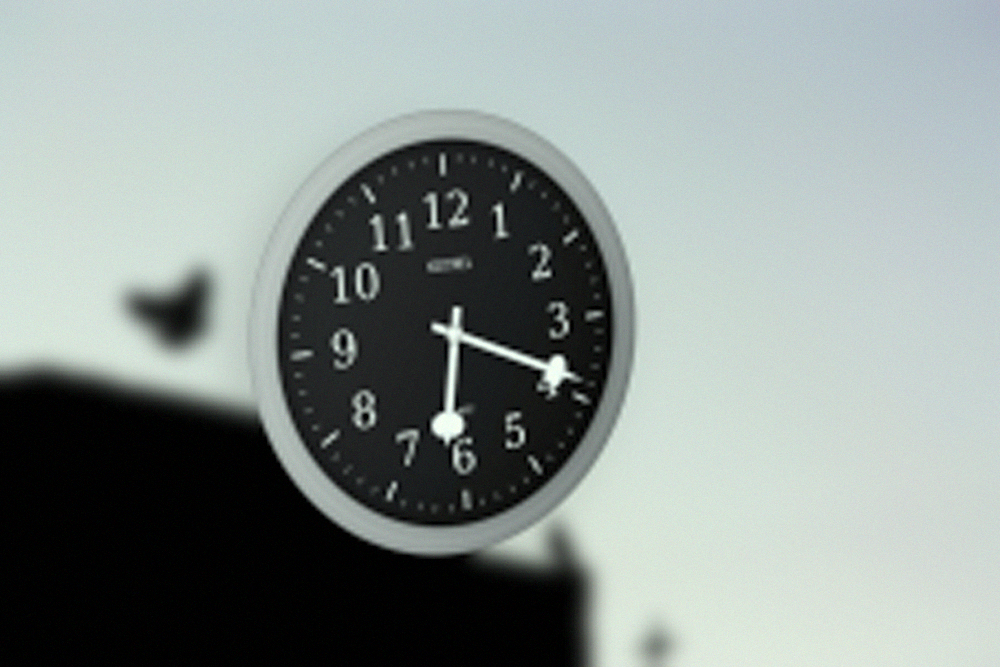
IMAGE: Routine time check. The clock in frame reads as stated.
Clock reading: 6:19
